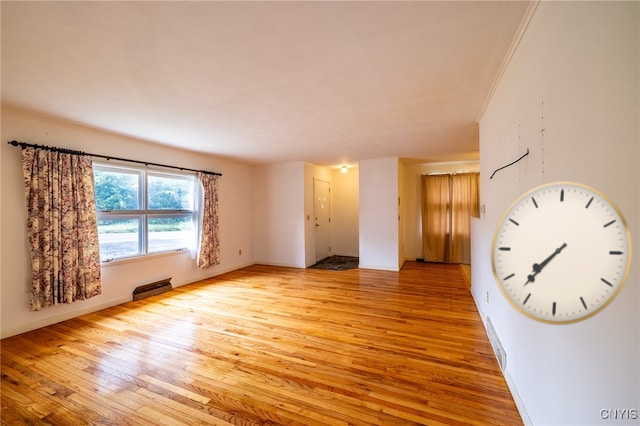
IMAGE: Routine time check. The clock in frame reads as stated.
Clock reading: 7:37
